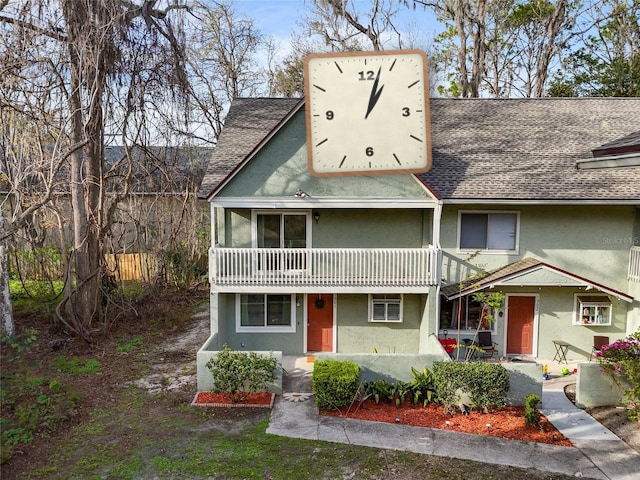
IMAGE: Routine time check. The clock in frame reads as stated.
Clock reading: 1:03
